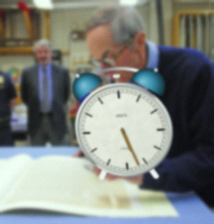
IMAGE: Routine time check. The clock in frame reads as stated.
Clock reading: 5:27
